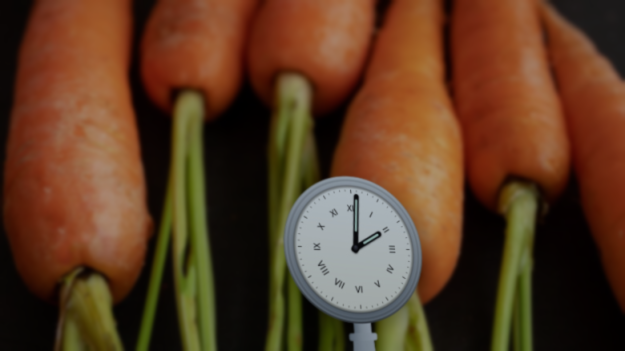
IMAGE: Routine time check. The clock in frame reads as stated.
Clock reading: 2:01
